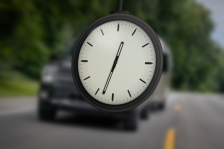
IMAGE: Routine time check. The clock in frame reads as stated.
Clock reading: 12:33
